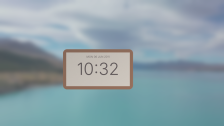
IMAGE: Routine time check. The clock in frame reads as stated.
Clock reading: 10:32
